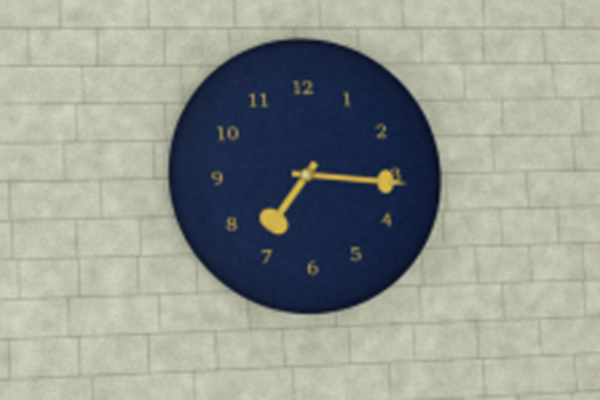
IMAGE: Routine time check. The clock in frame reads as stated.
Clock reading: 7:16
